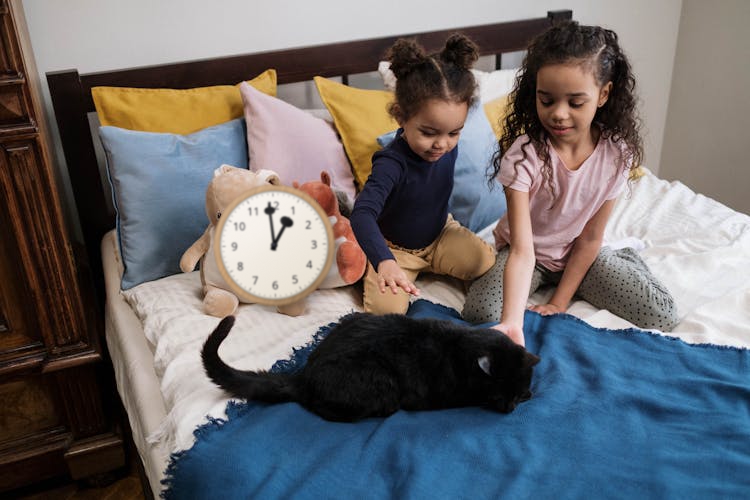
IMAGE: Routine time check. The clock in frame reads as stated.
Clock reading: 12:59
